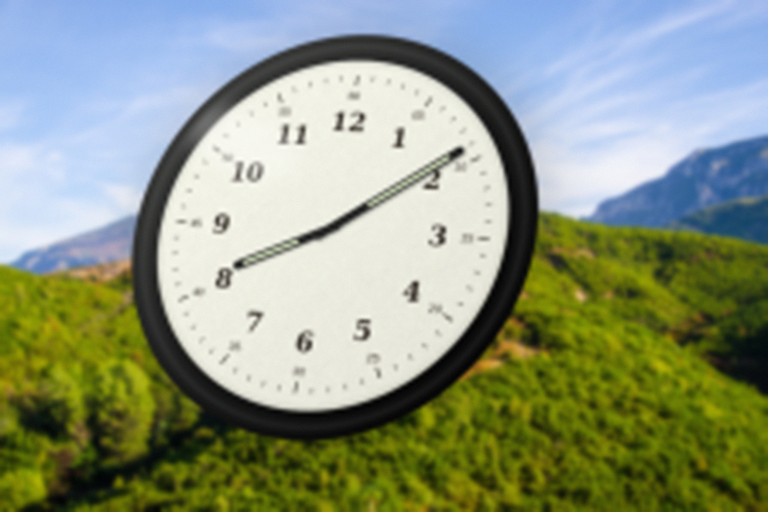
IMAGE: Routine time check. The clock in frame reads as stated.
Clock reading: 8:09
